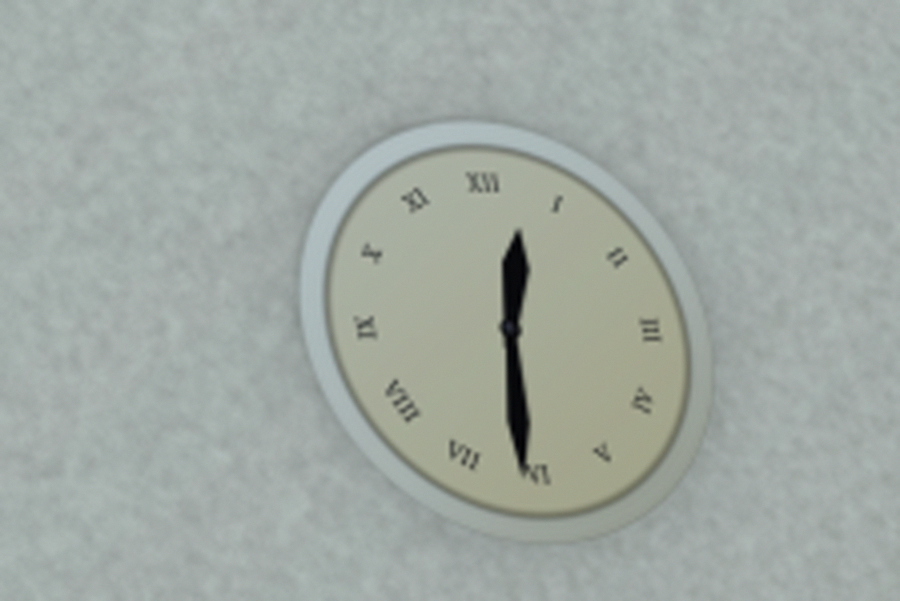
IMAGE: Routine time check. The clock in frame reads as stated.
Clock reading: 12:31
